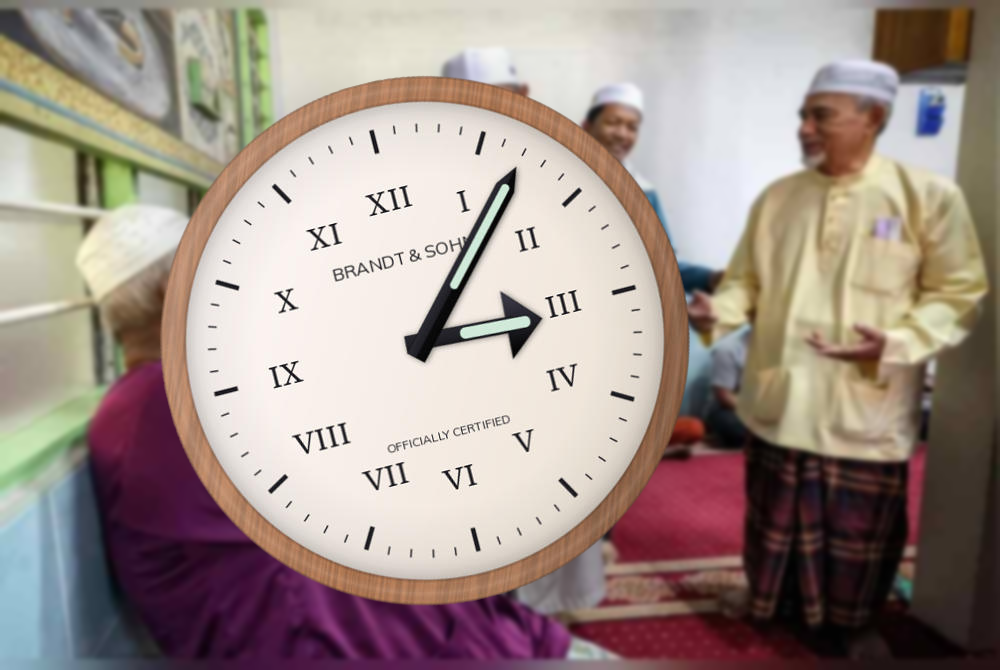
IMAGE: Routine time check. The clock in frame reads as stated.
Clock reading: 3:07
